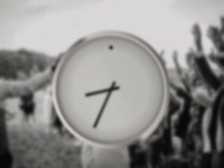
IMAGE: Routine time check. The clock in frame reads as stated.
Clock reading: 8:34
